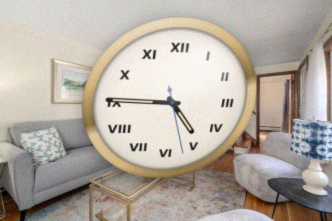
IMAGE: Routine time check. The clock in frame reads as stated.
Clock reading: 4:45:27
